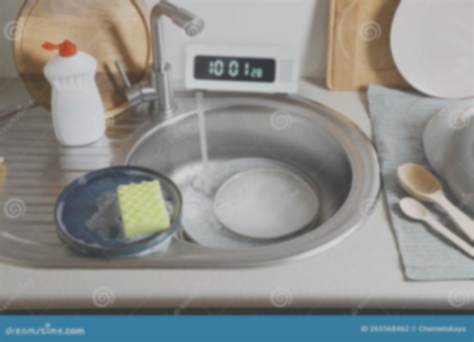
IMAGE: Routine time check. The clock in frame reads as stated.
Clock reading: 10:01
